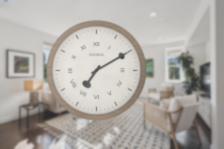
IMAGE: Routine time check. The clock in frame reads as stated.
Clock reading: 7:10
